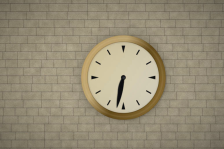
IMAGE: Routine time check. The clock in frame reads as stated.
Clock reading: 6:32
